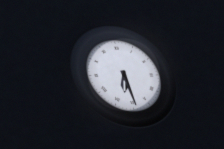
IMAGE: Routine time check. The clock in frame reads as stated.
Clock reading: 6:29
